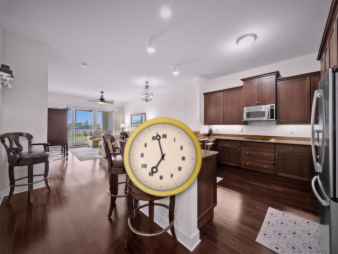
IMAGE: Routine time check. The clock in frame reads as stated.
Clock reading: 6:57
